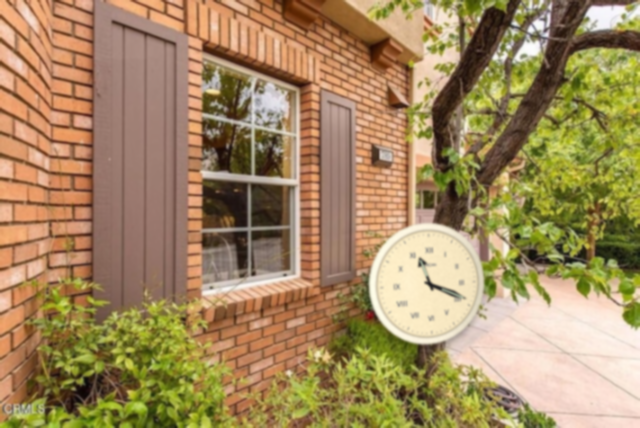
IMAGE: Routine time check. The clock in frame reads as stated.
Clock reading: 11:19
